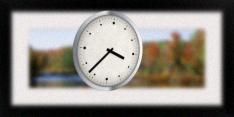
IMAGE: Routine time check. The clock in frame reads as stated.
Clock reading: 3:37
